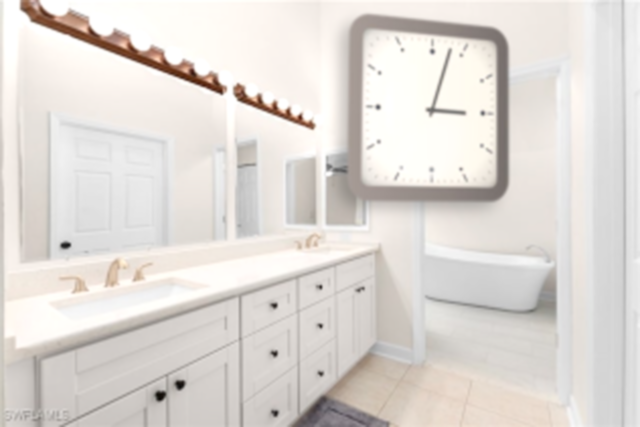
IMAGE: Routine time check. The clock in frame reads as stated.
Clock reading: 3:03
